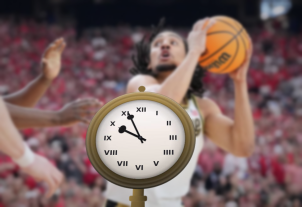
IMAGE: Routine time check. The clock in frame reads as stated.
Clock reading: 9:56
